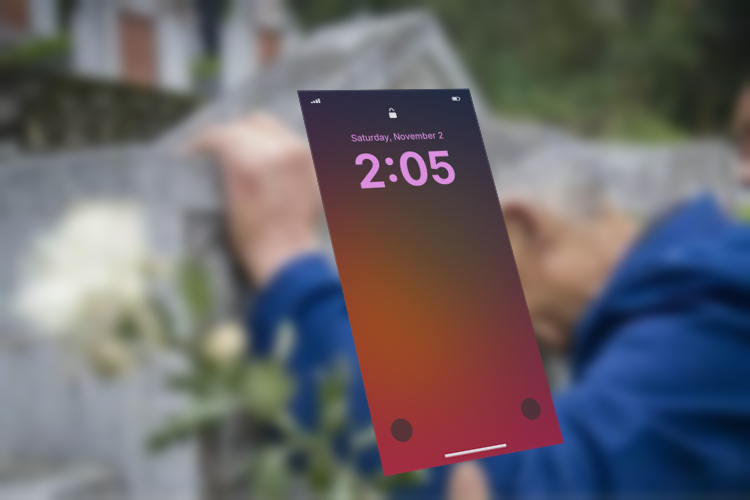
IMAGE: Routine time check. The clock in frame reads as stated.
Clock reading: 2:05
